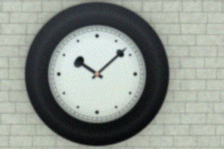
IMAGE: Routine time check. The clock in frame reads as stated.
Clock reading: 10:08
